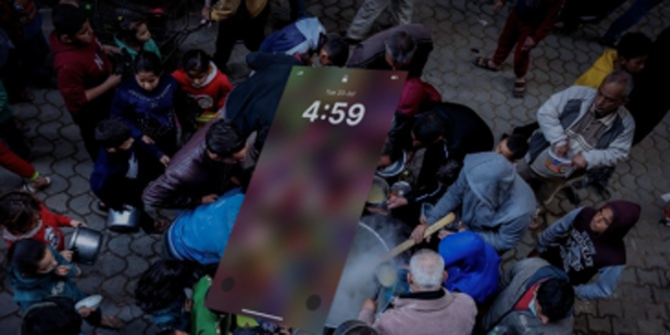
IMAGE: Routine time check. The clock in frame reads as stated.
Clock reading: 4:59
